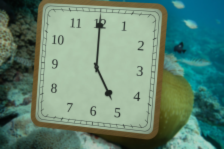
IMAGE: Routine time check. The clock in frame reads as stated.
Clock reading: 5:00
